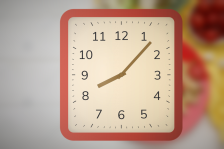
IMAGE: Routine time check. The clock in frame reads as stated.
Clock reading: 8:07
